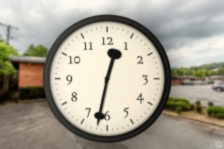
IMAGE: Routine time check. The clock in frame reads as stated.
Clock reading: 12:32
